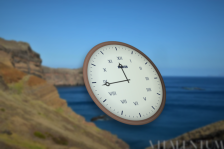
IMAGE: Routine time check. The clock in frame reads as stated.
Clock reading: 11:44
